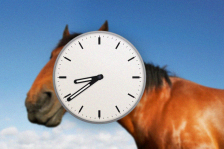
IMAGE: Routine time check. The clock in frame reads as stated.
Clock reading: 8:39
